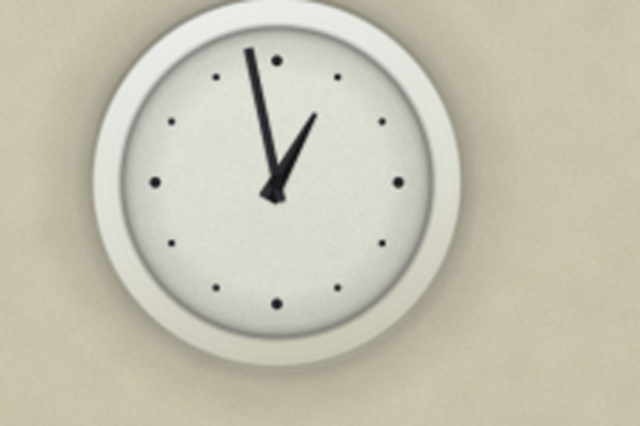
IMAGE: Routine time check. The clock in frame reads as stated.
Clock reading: 12:58
